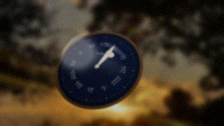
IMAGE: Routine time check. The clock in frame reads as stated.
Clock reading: 1:04
